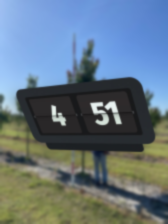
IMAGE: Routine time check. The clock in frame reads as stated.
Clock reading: 4:51
